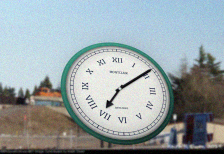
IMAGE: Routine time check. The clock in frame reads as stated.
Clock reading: 7:09
